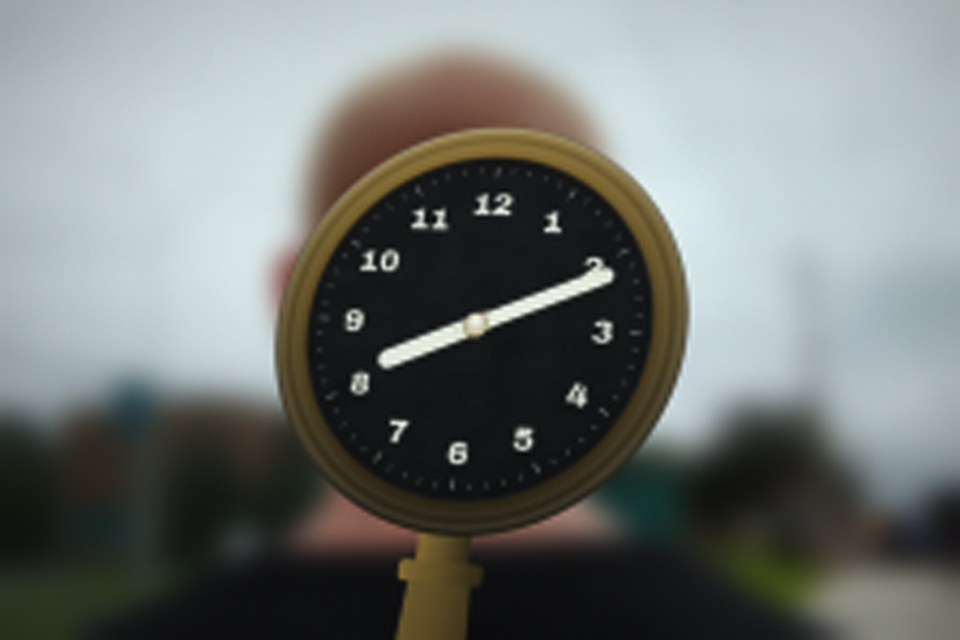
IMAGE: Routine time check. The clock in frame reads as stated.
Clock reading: 8:11
